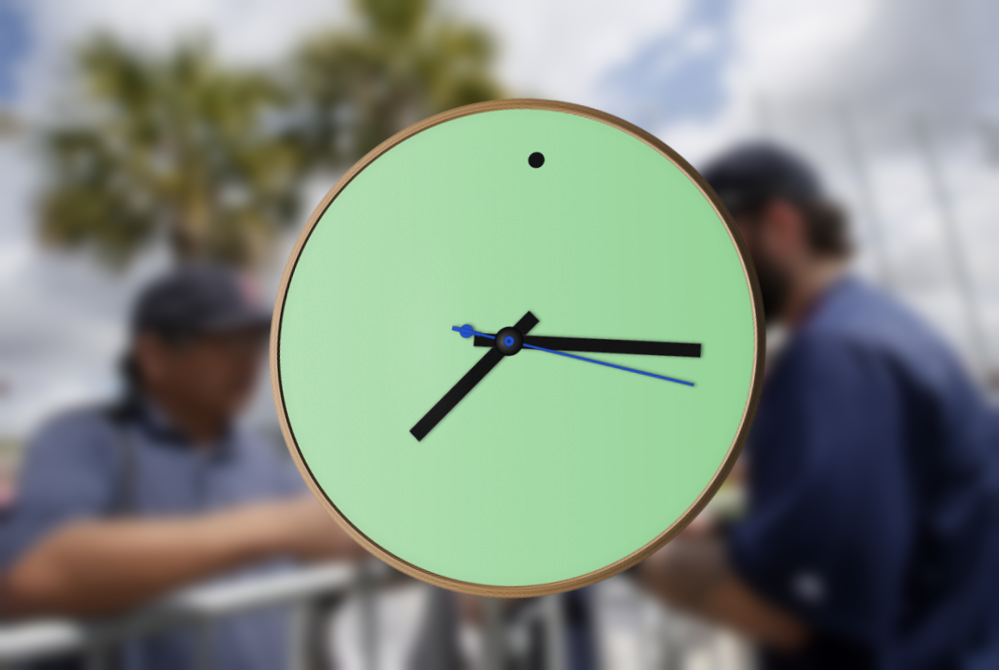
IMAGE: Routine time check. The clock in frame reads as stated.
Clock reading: 7:14:16
